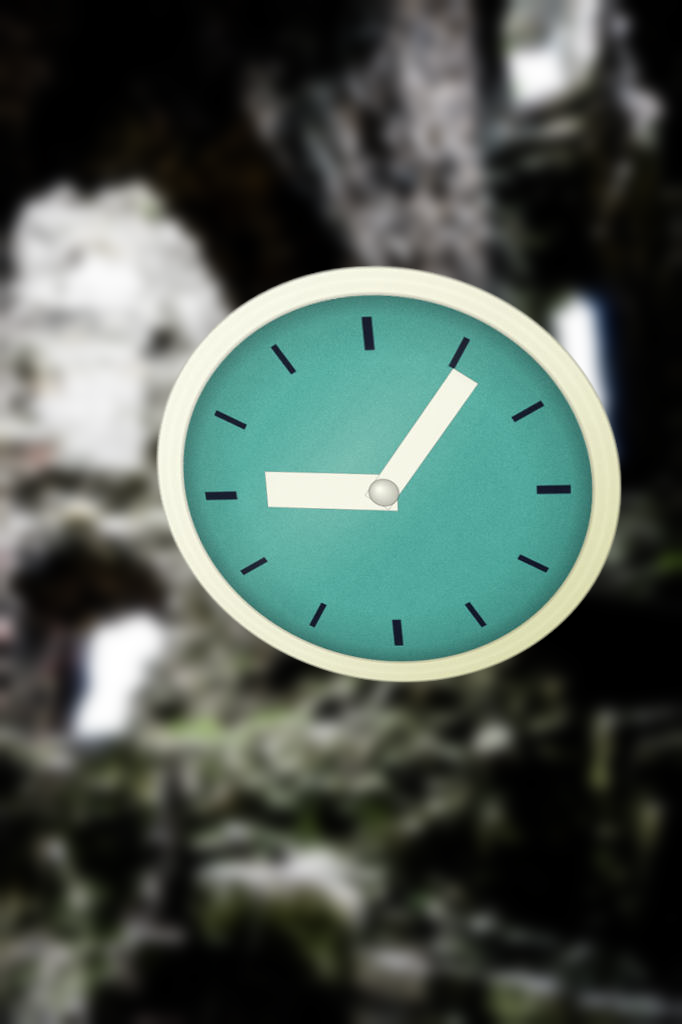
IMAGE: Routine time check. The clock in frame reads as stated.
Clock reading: 9:06
